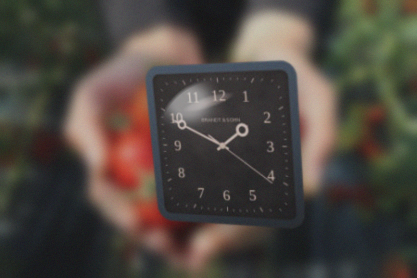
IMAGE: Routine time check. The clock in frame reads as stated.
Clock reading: 1:49:21
